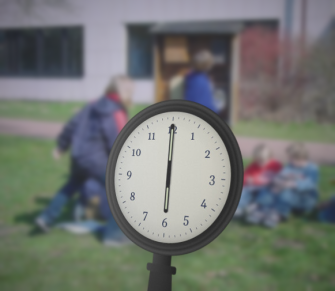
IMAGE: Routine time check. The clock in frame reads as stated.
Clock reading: 6:00
